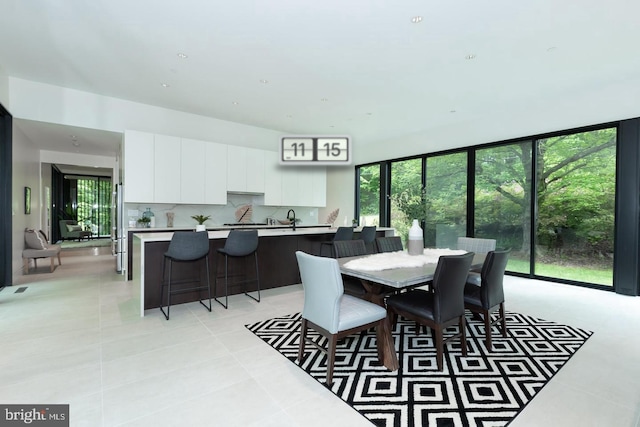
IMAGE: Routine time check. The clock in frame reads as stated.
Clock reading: 11:15
